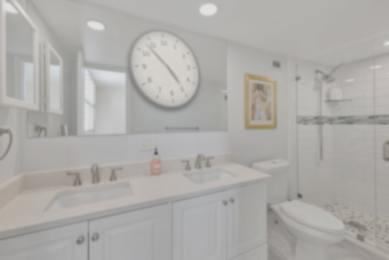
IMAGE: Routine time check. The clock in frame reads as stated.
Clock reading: 4:53
